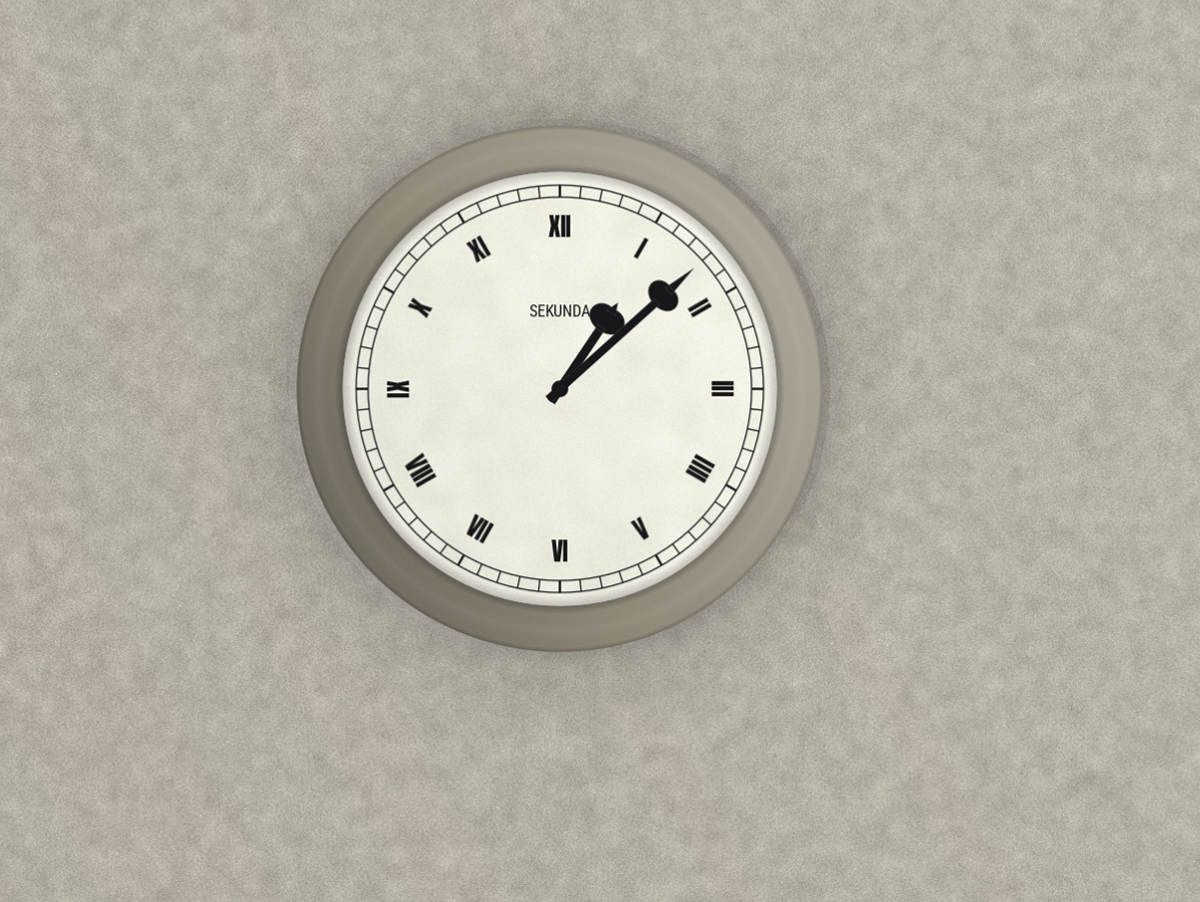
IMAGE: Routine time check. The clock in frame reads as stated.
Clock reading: 1:08
